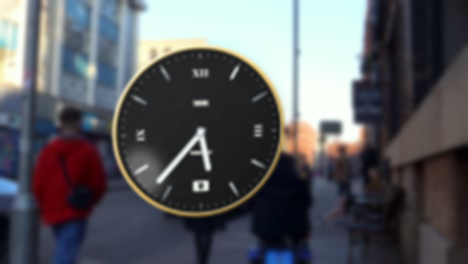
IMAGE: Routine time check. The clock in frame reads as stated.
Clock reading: 5:37
